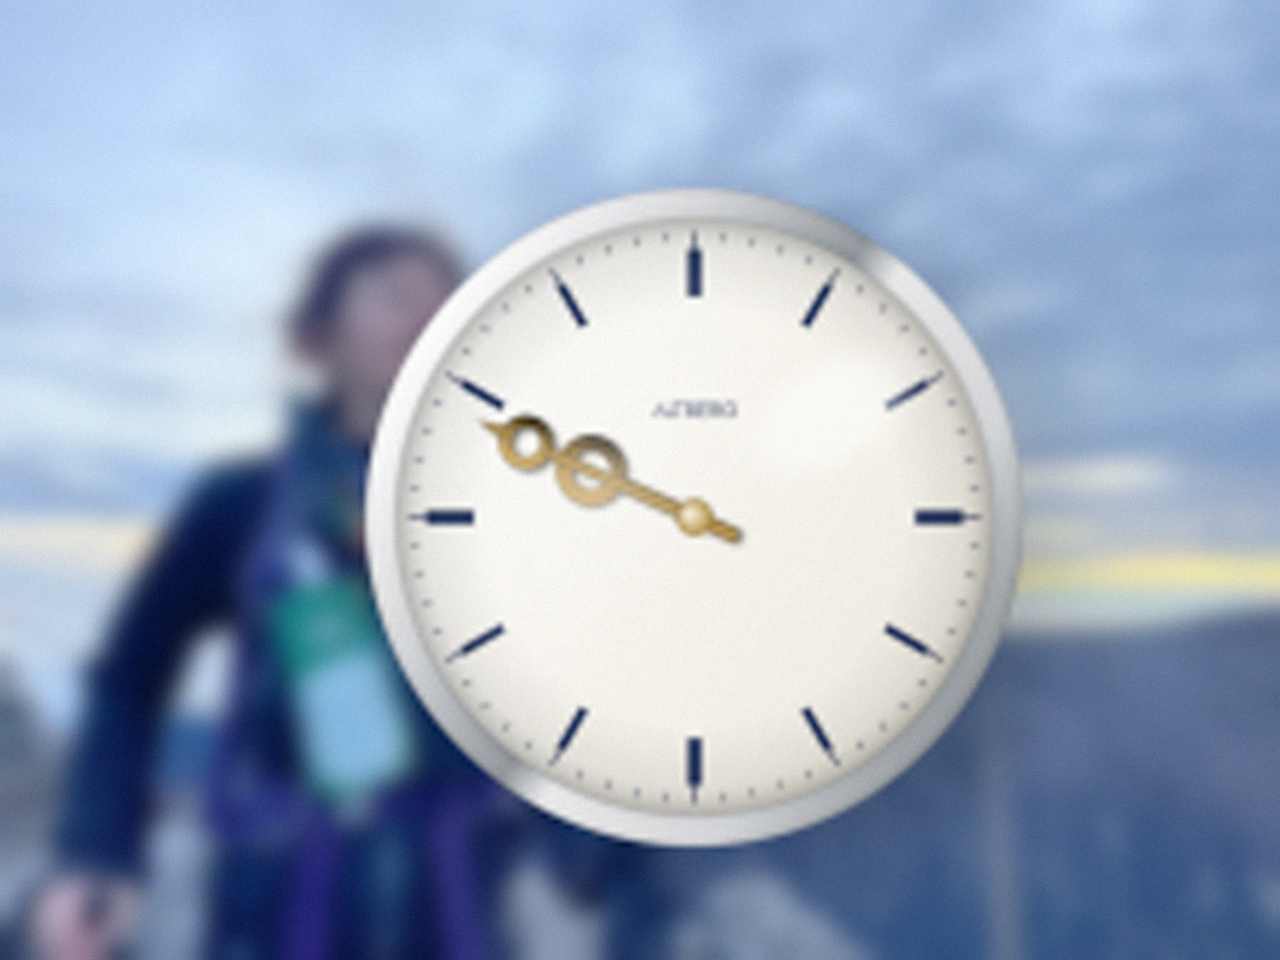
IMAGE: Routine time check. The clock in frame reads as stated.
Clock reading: 9:49
